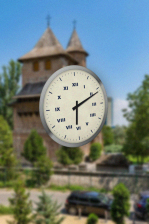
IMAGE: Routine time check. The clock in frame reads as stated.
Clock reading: 6:11
